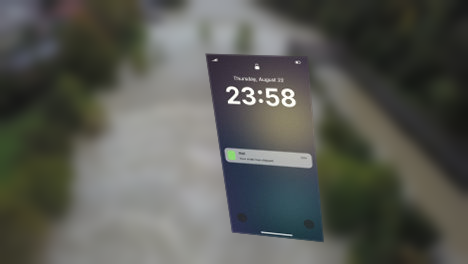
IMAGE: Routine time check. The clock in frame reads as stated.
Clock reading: 23:58
